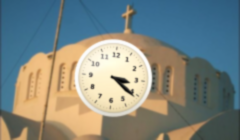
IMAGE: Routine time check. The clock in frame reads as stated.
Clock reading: 3:21
